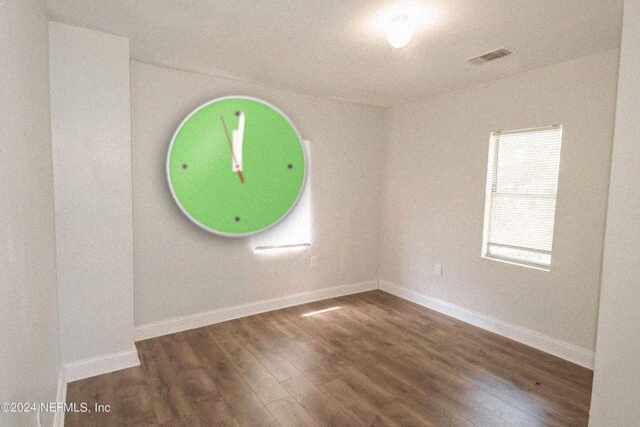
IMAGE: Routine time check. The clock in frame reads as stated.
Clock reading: 12:00:57
